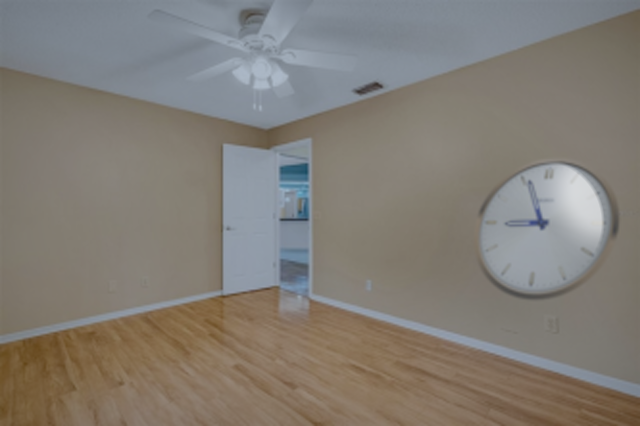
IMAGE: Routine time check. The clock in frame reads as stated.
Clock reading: 8:56
